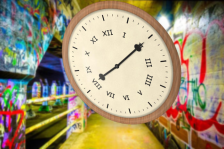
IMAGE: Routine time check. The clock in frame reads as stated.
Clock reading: 8:10
